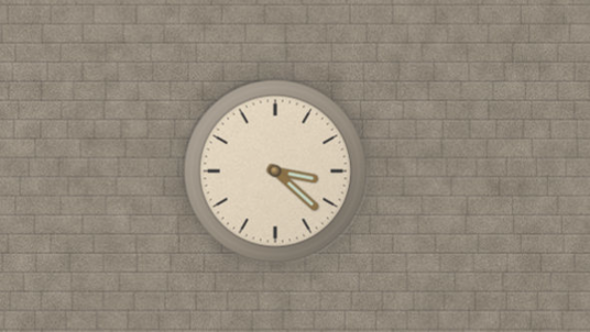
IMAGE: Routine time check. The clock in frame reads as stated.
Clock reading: 3:22
